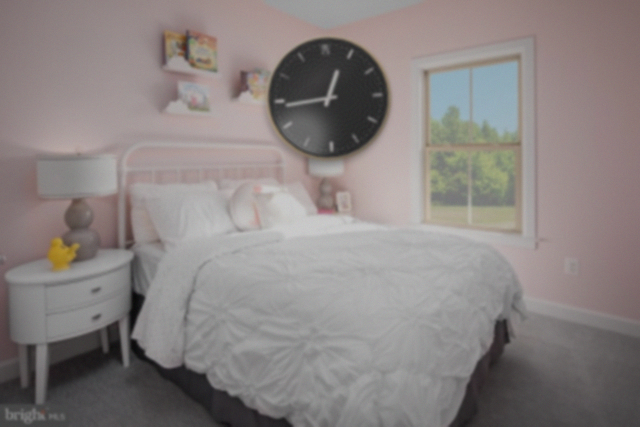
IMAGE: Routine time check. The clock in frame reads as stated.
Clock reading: 12:44
